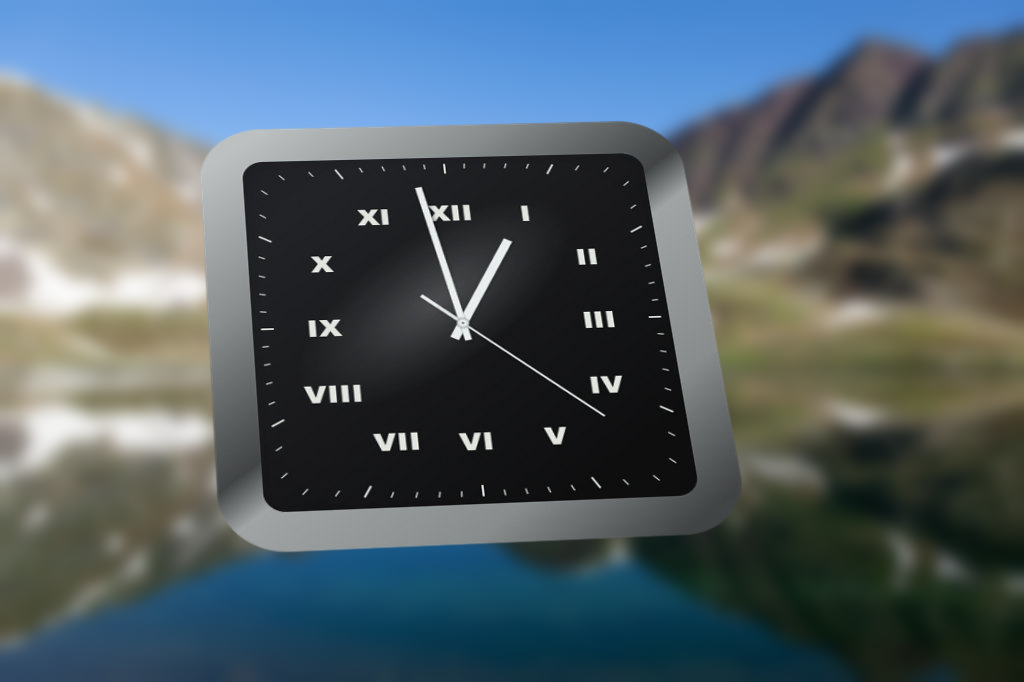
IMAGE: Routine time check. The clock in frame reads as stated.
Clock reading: 12:58:22
